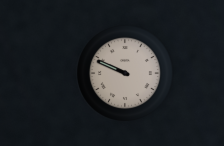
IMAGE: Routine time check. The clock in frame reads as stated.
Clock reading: 9:49
